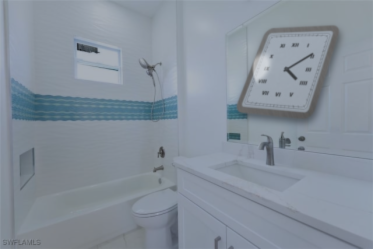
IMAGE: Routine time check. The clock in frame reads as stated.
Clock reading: 4:09
